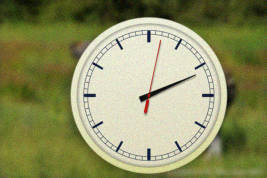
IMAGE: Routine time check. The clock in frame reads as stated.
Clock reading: 2:11:02
